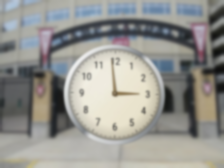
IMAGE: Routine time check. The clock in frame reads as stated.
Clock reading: 2:59
